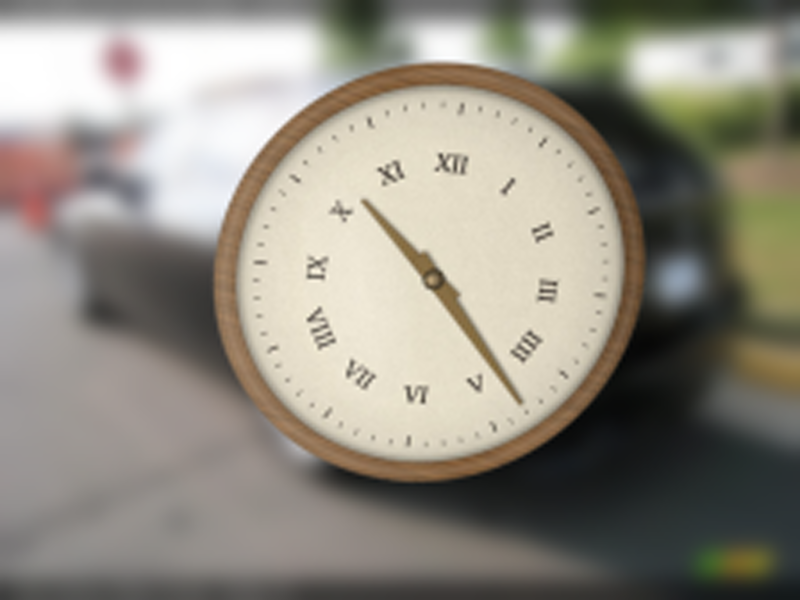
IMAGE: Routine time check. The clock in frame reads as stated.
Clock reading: 10:23
